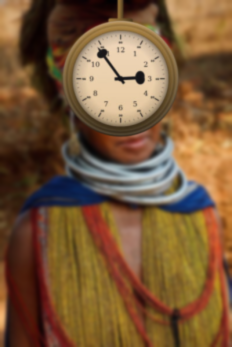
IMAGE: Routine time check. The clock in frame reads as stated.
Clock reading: 2:54
